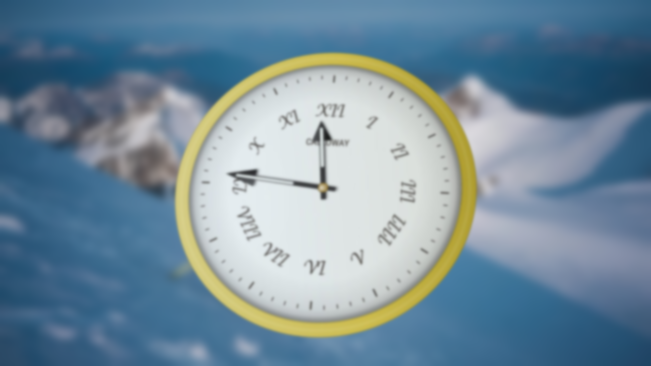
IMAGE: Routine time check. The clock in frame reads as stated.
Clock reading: 11:46
